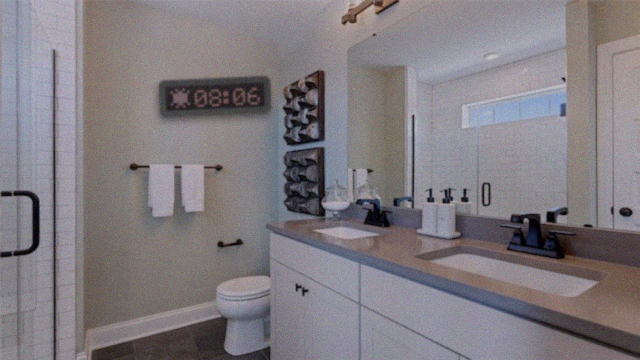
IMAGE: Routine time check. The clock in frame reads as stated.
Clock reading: 8:06
